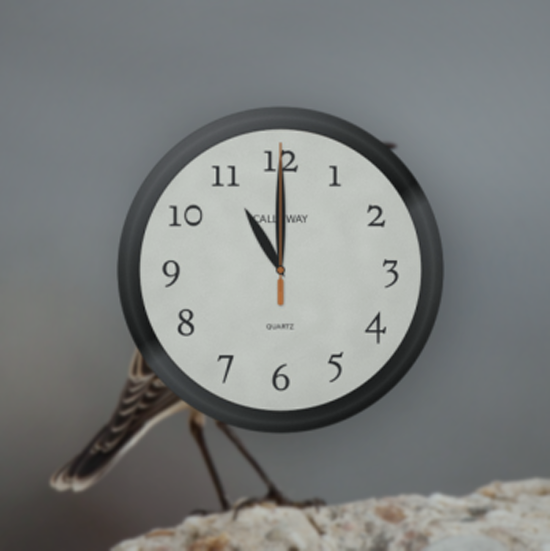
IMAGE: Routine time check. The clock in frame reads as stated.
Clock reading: 11:00:00
